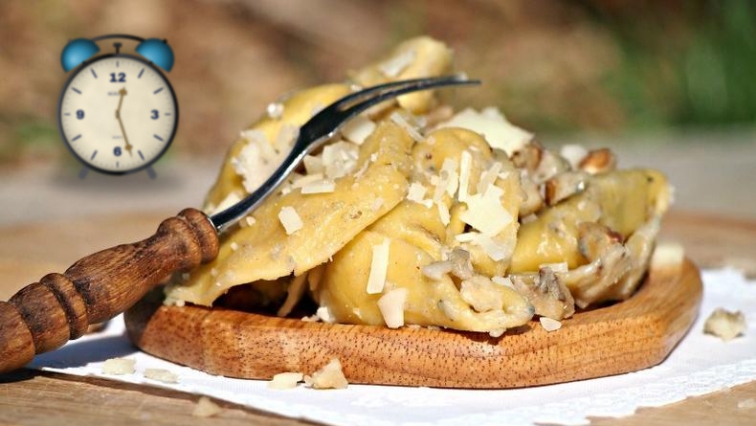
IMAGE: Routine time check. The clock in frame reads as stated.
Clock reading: 12:27
